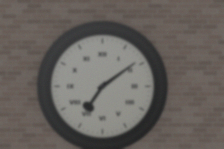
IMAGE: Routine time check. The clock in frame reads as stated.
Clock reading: 7:09
